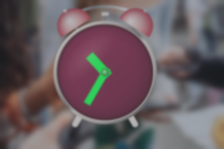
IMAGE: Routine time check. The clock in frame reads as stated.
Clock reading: 10:35
